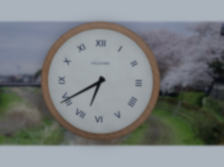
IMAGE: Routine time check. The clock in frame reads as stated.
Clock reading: 6:40
